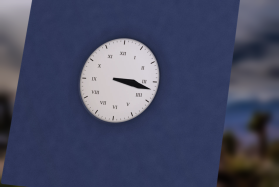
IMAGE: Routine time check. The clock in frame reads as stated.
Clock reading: 3:17
